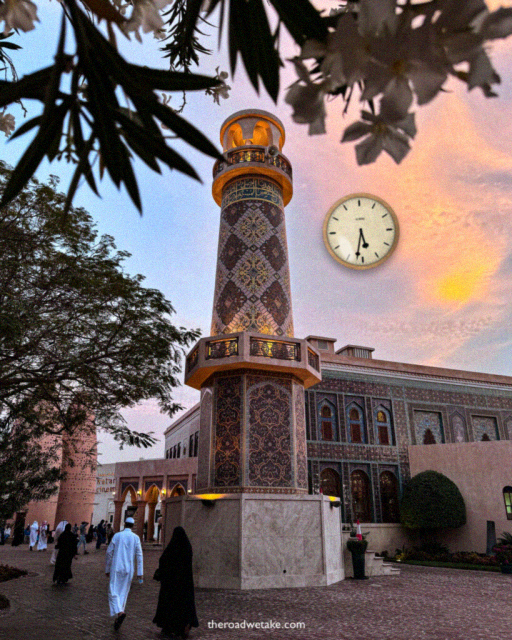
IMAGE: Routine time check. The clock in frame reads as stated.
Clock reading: 5:32
